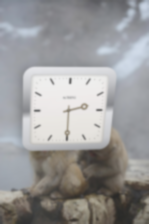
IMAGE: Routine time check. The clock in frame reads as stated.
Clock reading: 2:30
